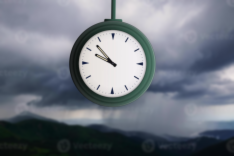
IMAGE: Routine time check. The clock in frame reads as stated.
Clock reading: 9:53
